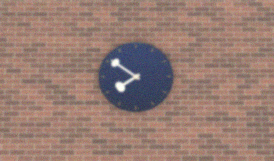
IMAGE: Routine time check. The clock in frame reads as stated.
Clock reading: 7:51
